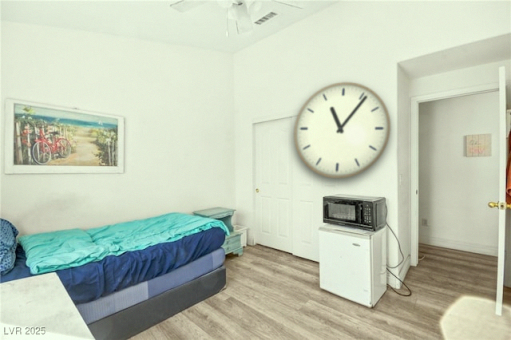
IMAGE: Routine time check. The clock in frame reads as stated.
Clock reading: 11:06
